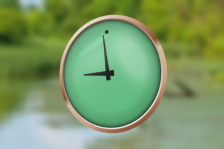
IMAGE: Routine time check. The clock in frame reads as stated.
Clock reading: 8:59
